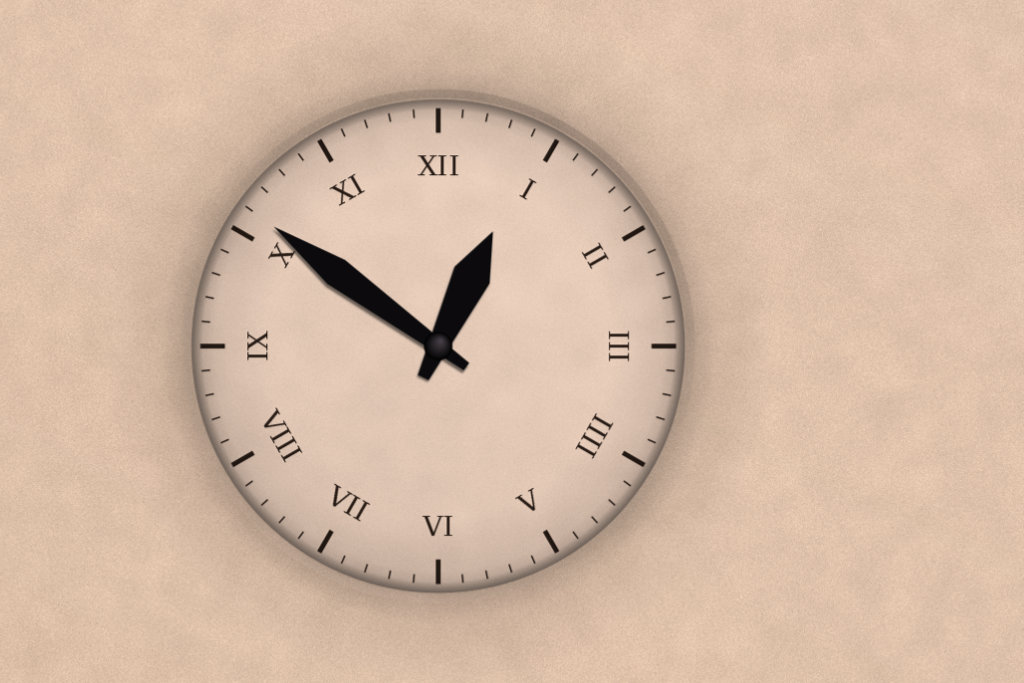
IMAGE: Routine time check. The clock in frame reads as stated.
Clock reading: 12:51
